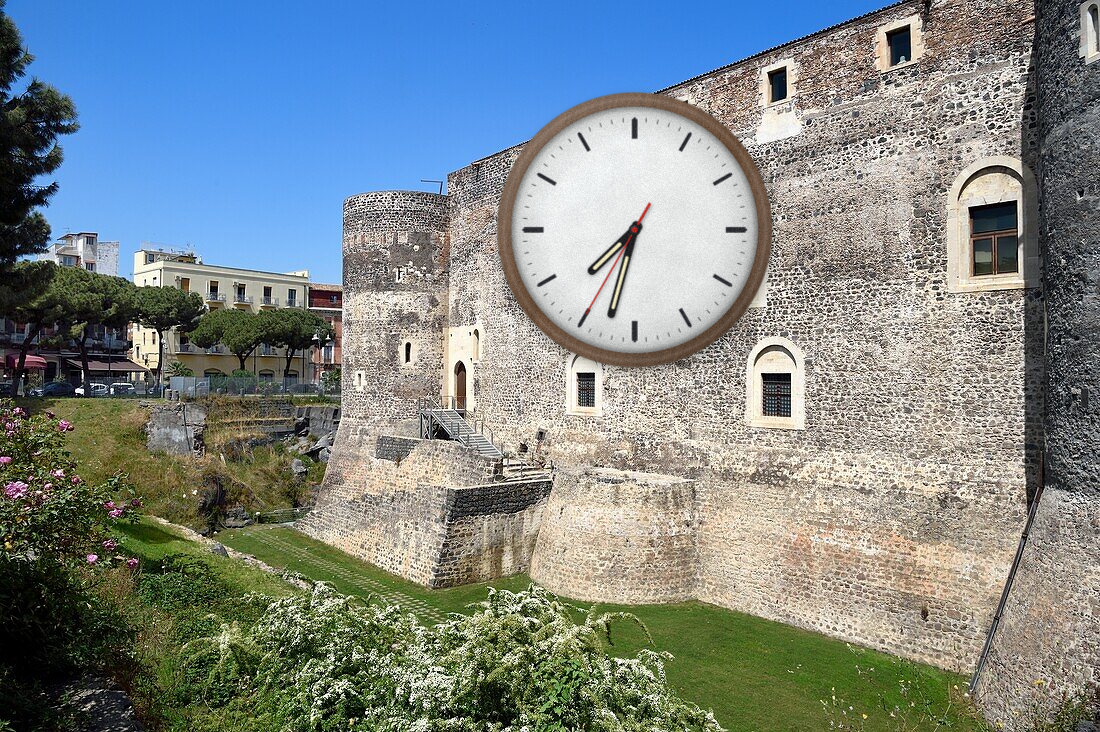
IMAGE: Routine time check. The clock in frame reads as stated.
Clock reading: 7:32:35
